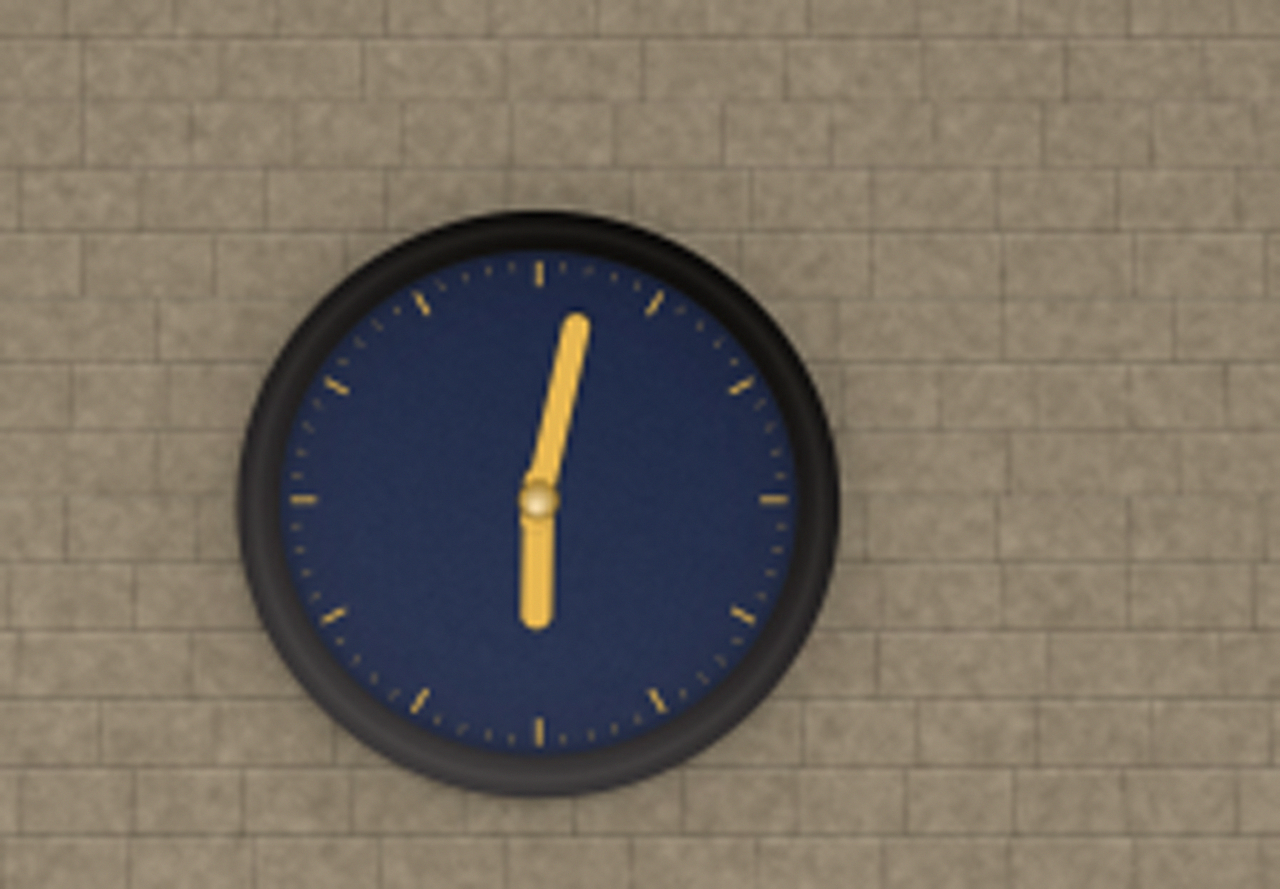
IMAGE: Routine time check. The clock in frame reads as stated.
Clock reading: 6:02
